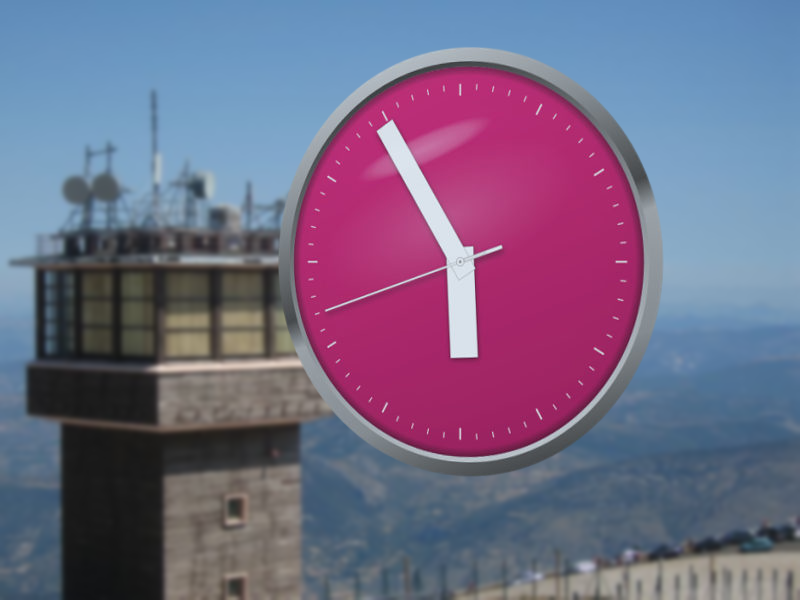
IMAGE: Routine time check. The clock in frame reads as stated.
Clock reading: 5:54:42
